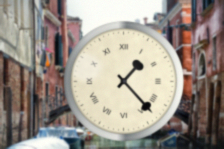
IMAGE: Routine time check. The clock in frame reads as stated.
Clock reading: 1:23
